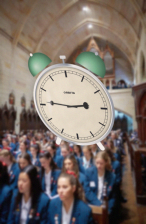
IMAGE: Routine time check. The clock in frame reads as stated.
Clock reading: 2:46
